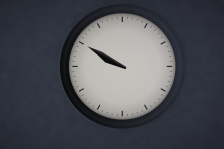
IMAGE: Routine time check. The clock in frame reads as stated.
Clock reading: 9:50
